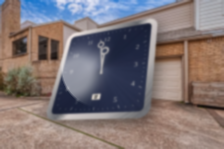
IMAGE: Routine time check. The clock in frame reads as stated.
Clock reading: 11:58
